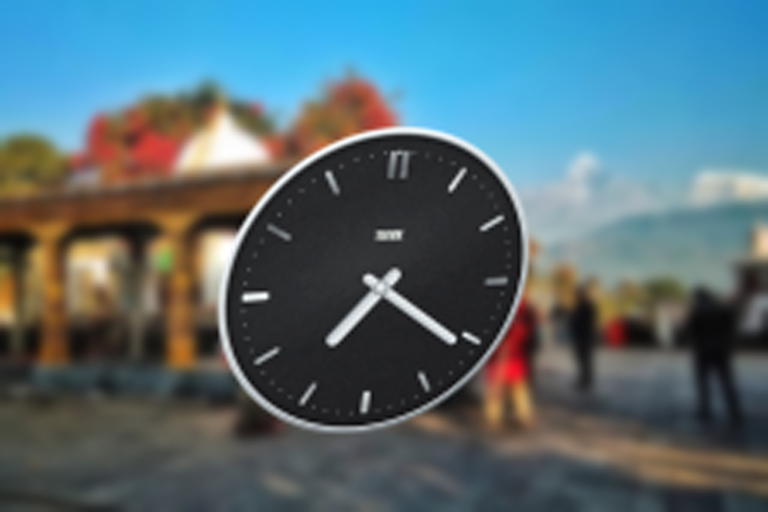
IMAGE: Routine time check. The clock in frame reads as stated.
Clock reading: 7:21
